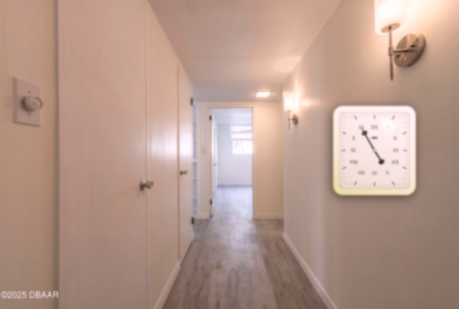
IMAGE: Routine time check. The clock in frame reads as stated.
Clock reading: 4:55
